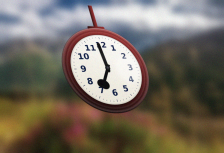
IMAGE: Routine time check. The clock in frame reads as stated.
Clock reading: 6:59
